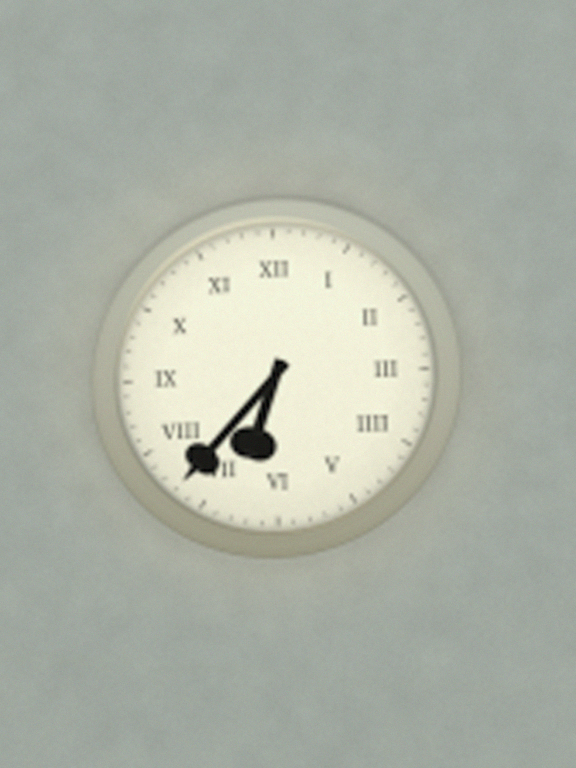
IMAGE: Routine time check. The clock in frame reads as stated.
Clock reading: 6:37
